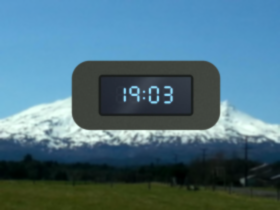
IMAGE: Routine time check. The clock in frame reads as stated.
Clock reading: 19:03
